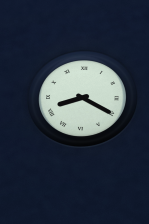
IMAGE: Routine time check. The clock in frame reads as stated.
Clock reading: 8:20
